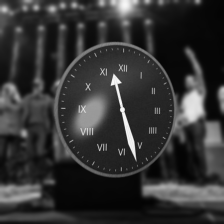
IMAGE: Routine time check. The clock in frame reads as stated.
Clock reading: 11:27
